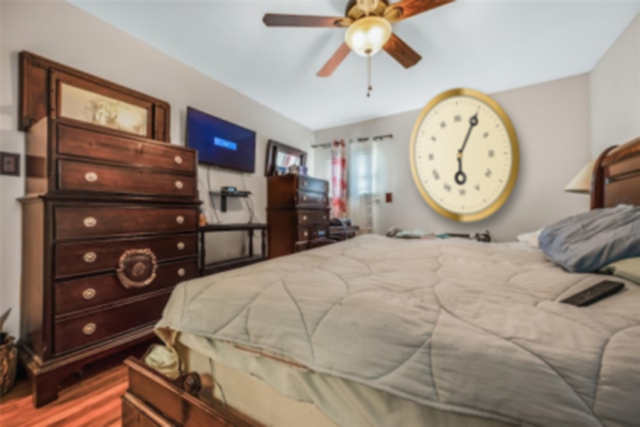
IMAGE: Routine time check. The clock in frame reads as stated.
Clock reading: 6:05
